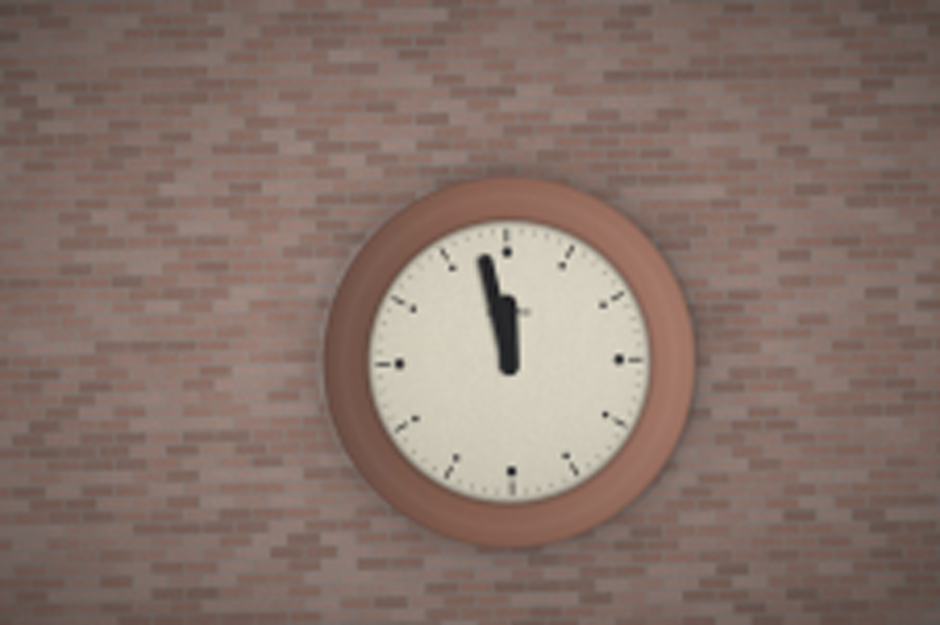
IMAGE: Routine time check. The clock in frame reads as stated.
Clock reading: 11:58
